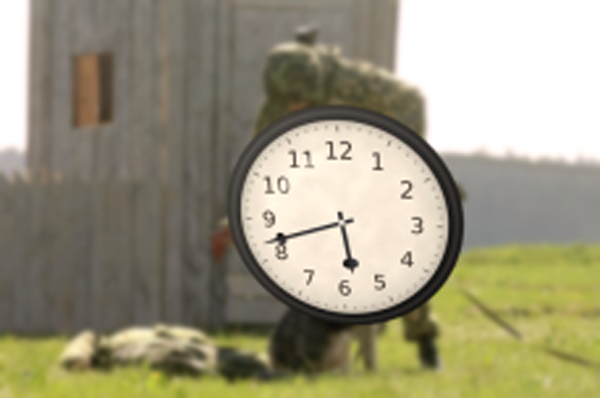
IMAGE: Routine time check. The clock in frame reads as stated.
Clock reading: 5:42
